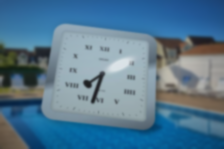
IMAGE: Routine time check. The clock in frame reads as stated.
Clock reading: 7:32
